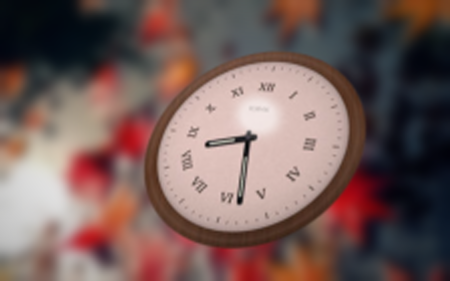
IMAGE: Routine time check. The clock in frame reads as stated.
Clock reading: 8:28
